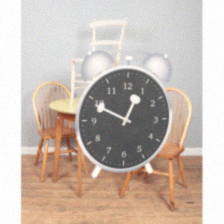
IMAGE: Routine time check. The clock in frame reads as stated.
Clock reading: 12:49
